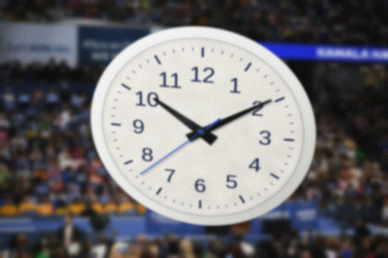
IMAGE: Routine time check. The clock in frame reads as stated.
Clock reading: 10:09:38
